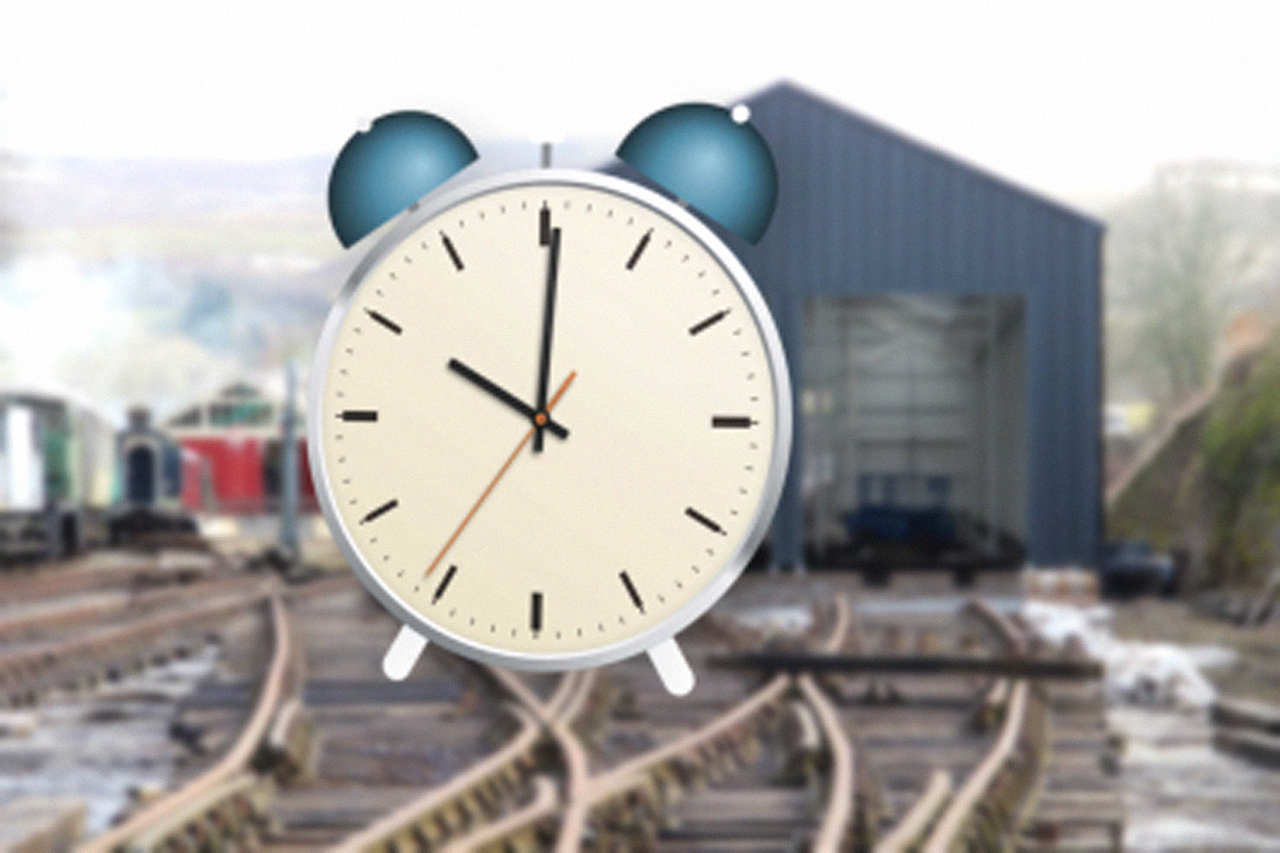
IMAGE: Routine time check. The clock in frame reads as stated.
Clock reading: 10:00:36
